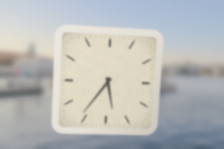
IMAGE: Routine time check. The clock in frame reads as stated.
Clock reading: 5:36
